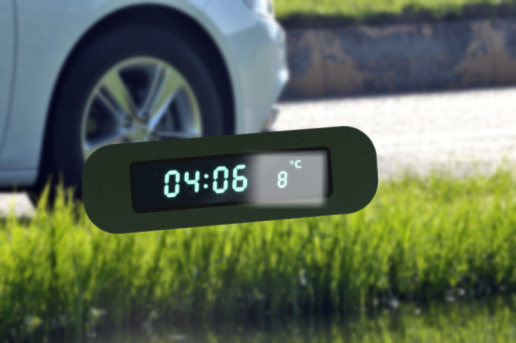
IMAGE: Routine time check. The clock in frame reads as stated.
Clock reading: 4:06
